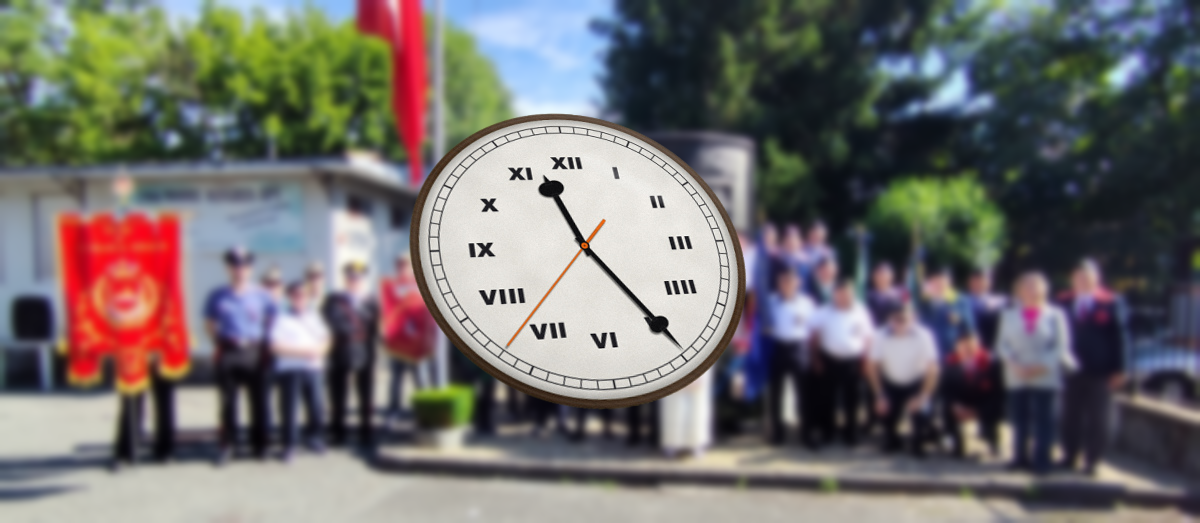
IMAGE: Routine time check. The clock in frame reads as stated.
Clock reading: 11:24:37
